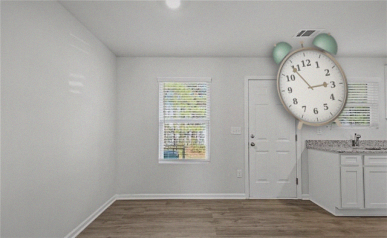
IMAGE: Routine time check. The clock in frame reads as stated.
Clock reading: 2:54
